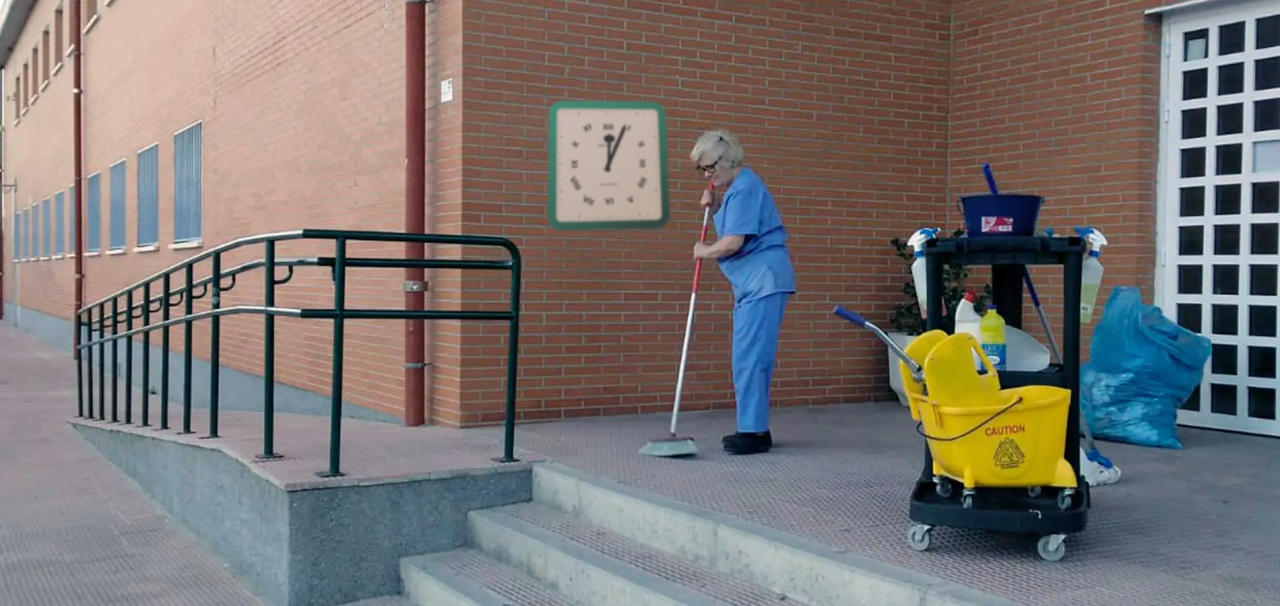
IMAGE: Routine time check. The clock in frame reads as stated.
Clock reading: 12:04
